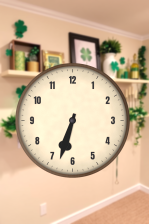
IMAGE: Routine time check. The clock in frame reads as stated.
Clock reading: 6:33
